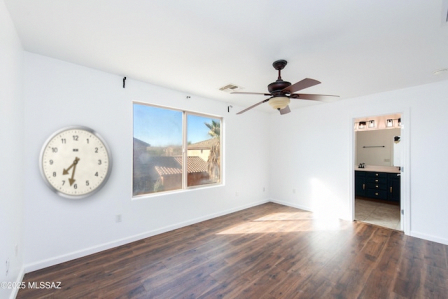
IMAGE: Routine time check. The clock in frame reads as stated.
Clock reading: 7:32
